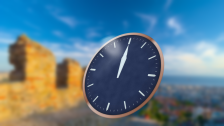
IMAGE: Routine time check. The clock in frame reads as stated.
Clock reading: 12:00
